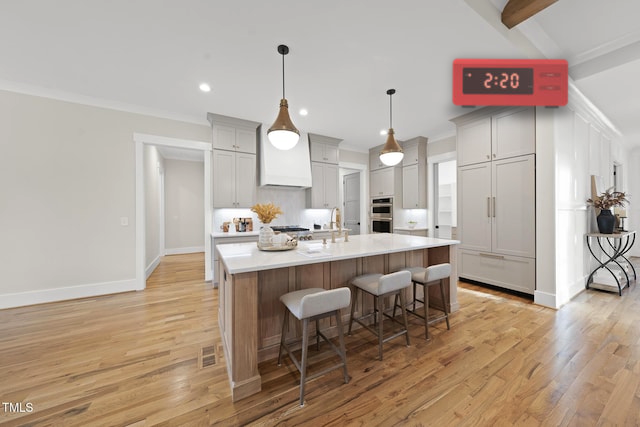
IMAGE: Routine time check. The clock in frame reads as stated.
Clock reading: 2:20
